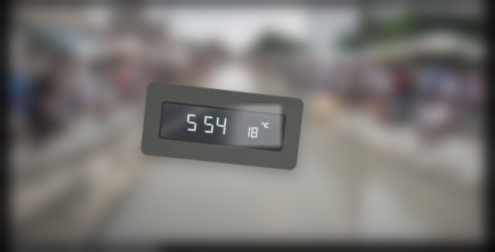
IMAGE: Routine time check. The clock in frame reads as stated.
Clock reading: 5:54
